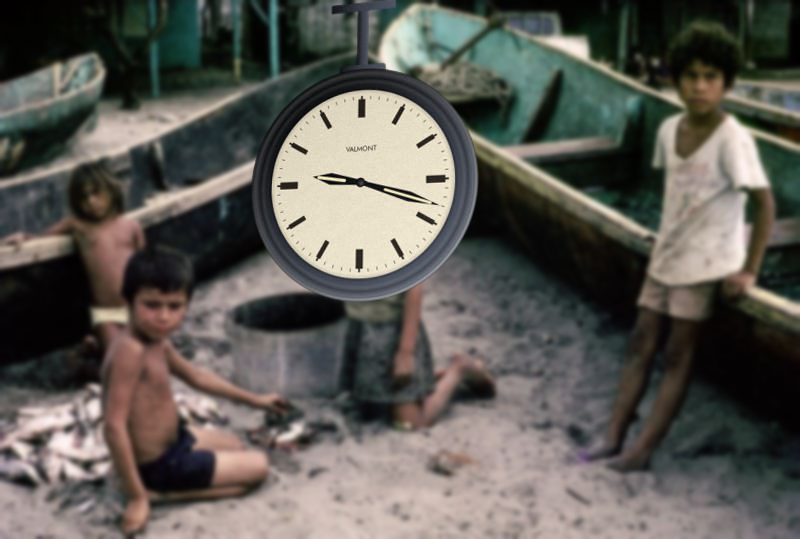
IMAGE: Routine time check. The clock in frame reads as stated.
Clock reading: 9:18
